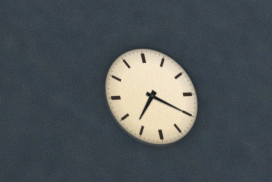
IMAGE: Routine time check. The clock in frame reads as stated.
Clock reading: 7:20
